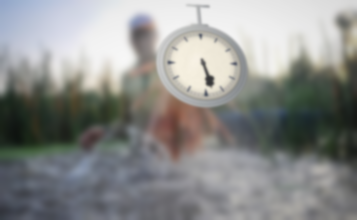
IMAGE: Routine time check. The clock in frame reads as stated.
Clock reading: 5:28
